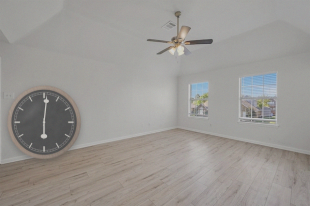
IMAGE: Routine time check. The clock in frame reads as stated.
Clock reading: 6:01
